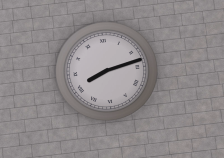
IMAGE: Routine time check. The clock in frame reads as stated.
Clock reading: 8:13
